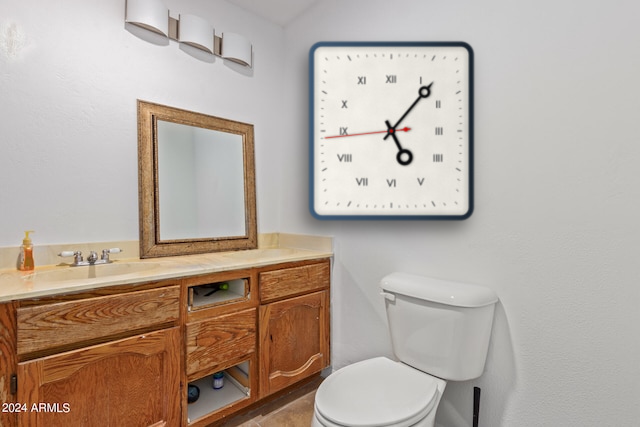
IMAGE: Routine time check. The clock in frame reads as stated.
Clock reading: 5:06:44
